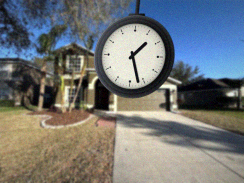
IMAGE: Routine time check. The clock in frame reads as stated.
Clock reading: 1:27
